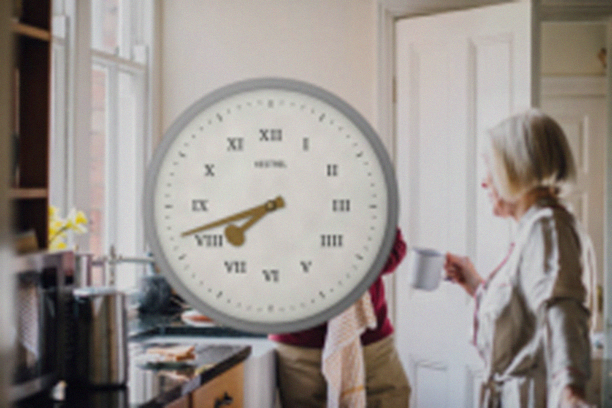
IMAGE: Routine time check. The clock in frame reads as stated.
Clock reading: 7:42
